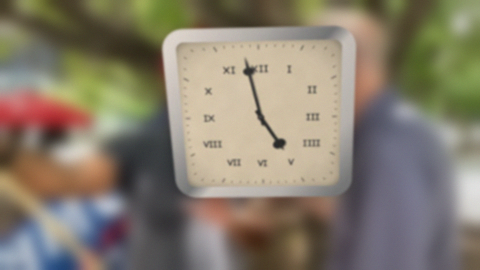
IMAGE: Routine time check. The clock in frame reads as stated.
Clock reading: 4:58
